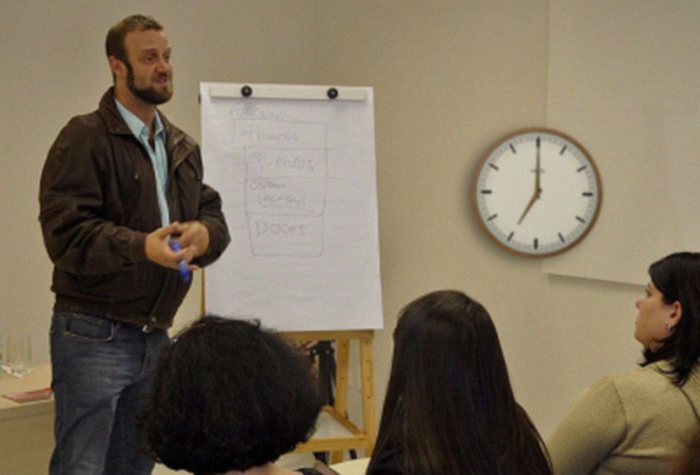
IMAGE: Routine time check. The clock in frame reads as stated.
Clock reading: 7:00
